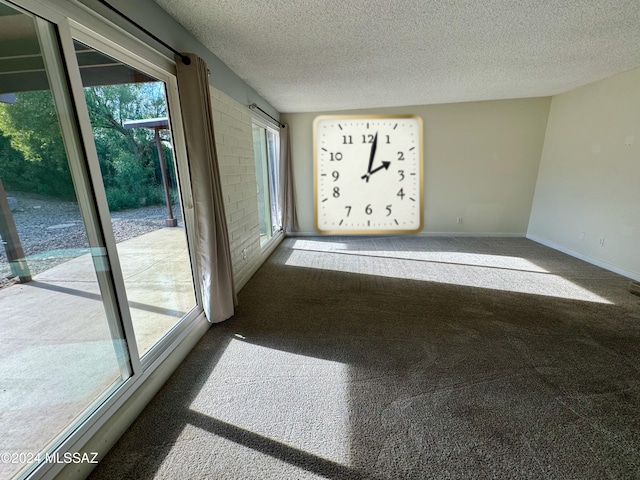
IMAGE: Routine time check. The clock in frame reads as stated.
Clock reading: 2:02
